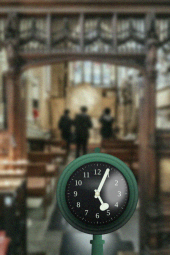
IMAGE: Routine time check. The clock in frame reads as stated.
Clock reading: 5:04
